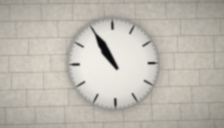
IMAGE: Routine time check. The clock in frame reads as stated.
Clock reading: 10:55
